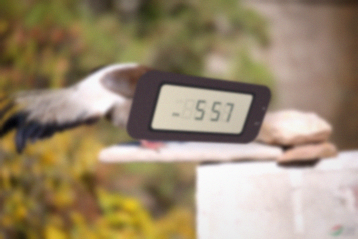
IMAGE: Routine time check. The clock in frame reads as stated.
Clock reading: 5:57
